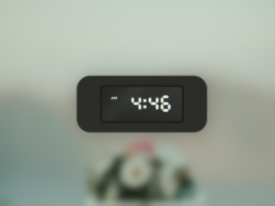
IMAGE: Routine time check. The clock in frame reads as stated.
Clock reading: 4:46
